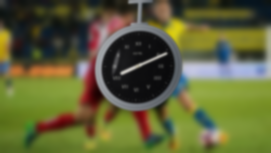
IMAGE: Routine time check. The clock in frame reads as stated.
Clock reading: 8:11
